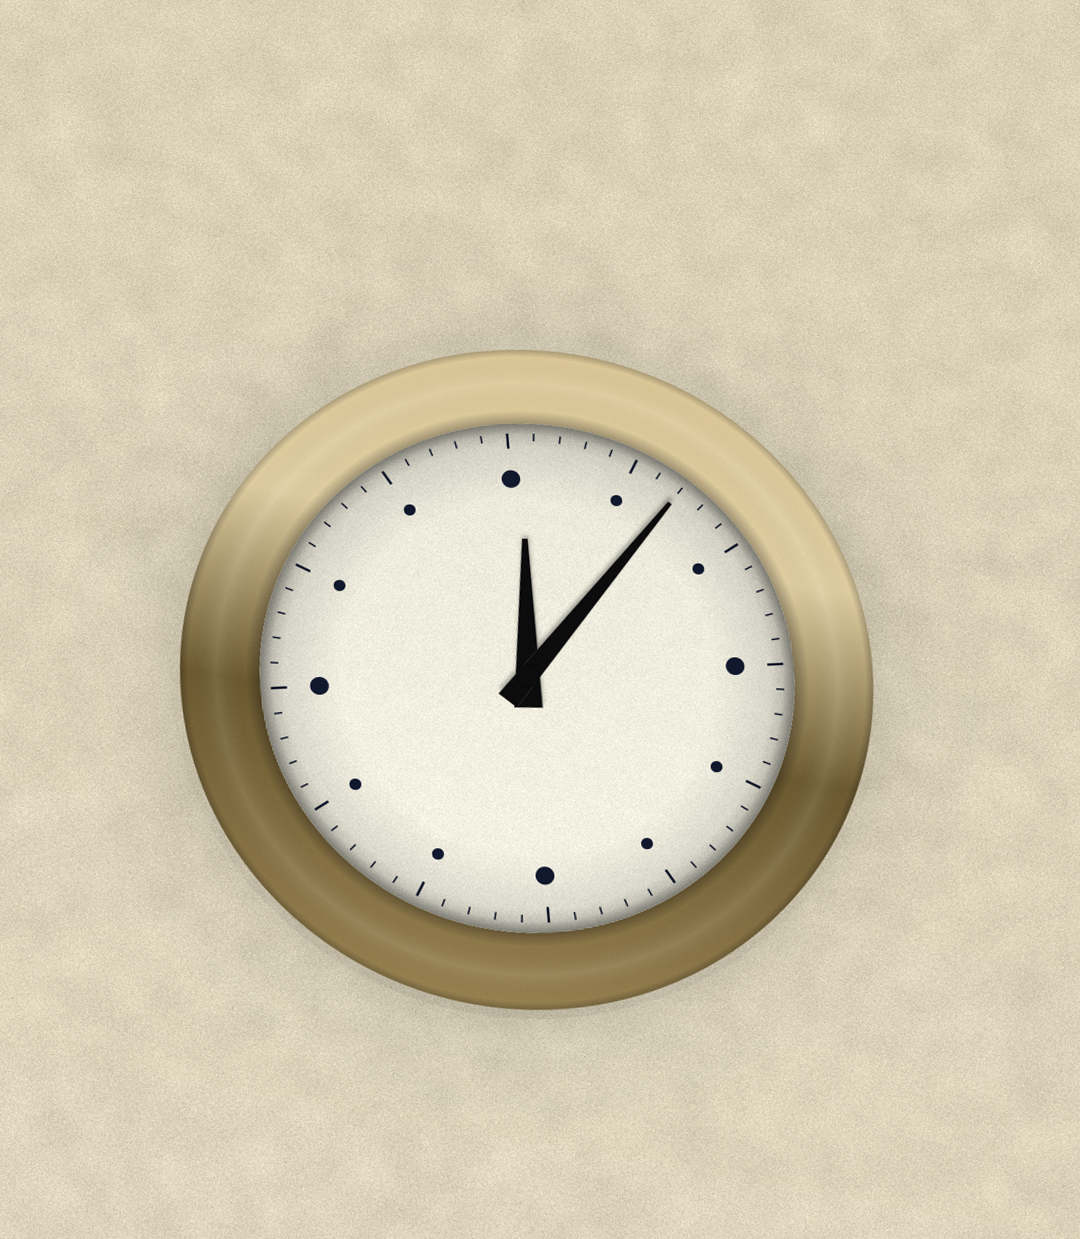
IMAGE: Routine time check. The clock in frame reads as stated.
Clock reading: 12:07
